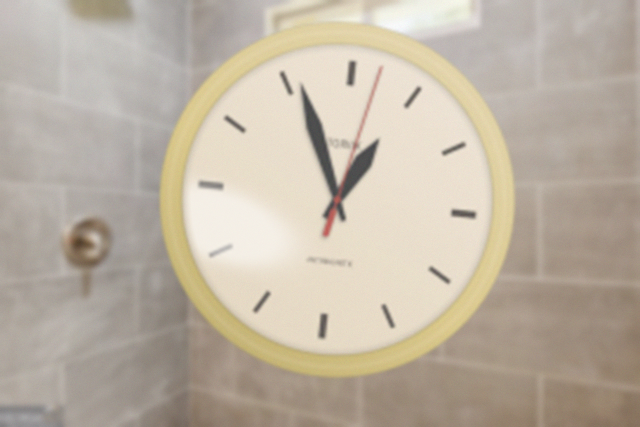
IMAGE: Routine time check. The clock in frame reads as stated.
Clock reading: 12:56:02
